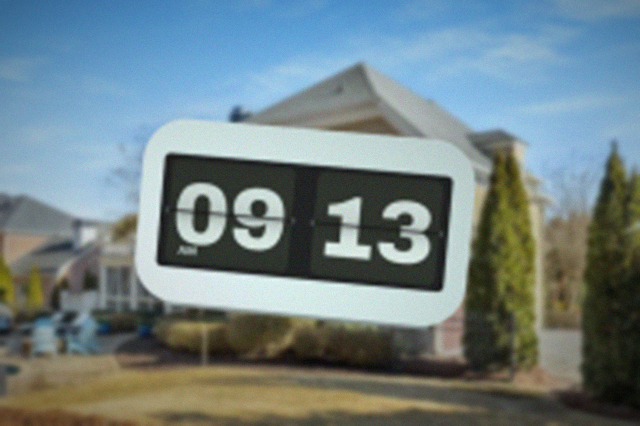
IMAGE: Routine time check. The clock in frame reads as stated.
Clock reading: 9:13
